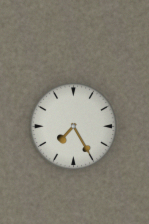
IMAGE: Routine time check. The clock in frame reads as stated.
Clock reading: 7:25
